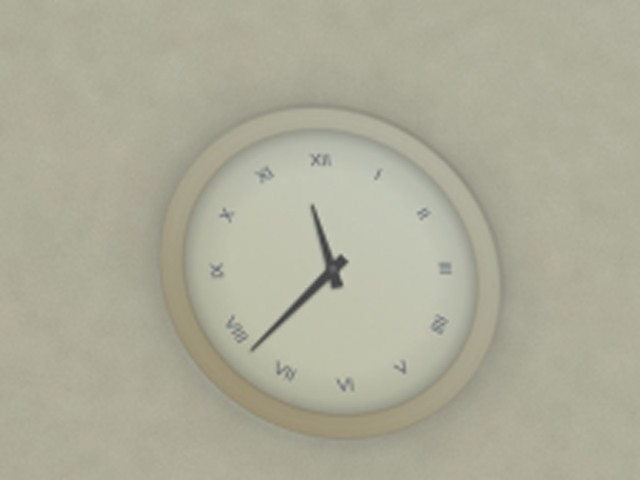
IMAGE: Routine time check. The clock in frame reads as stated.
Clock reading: 11:38
